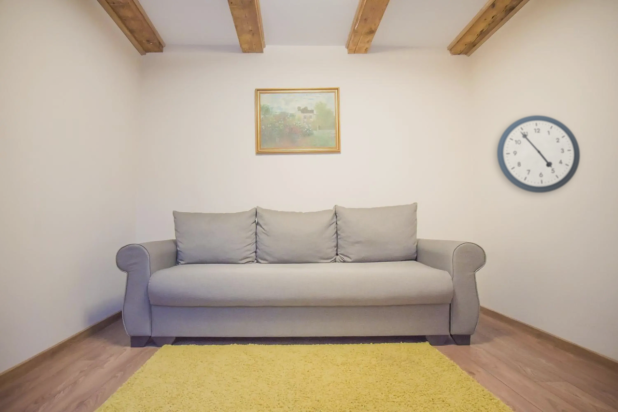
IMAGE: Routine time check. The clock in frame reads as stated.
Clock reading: 4:54
